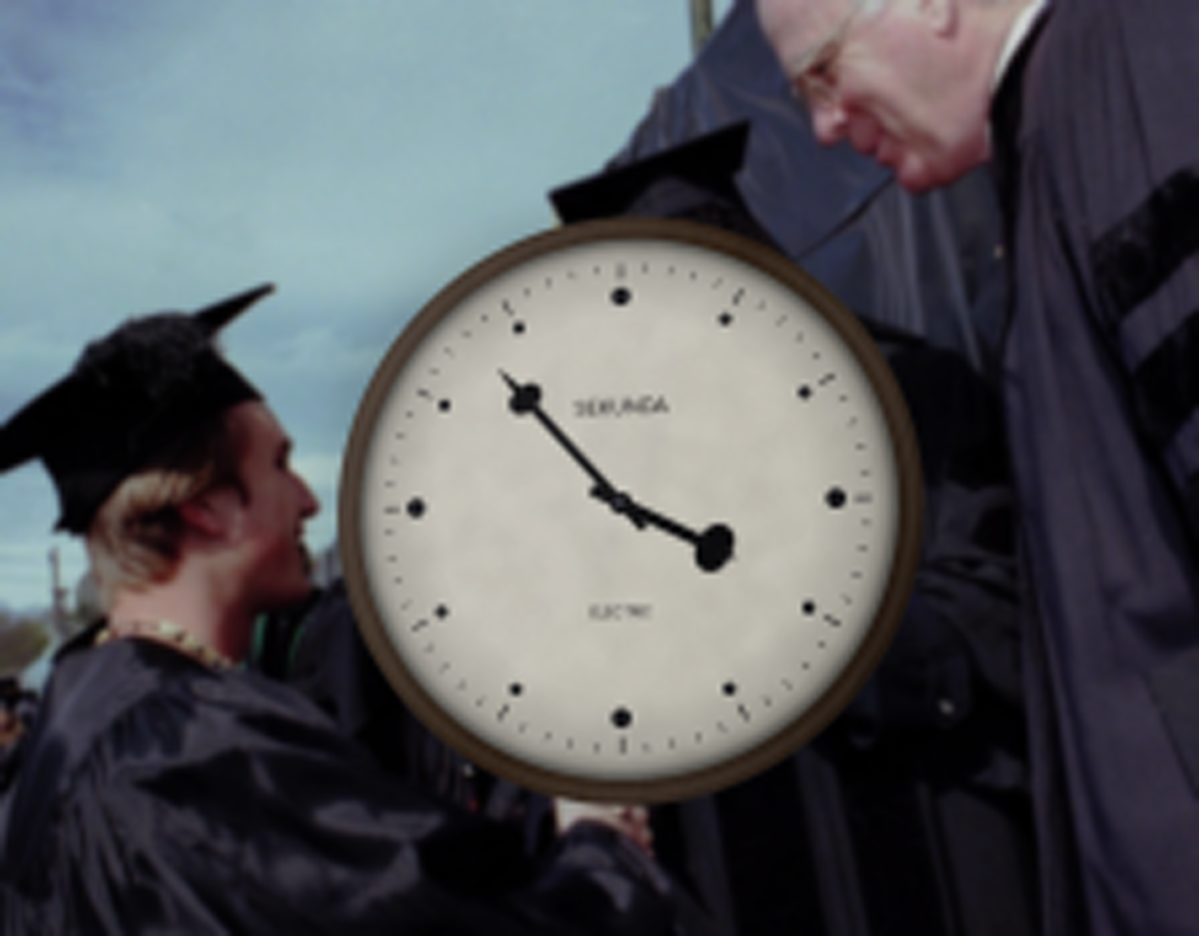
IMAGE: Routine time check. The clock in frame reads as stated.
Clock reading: 3:53
